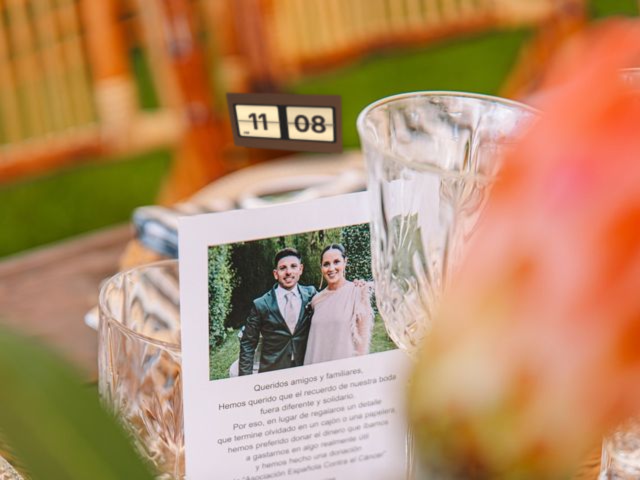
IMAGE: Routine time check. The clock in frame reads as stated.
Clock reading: 11:08
